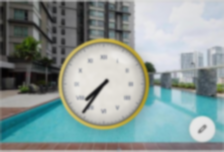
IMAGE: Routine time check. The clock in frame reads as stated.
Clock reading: 7:36
